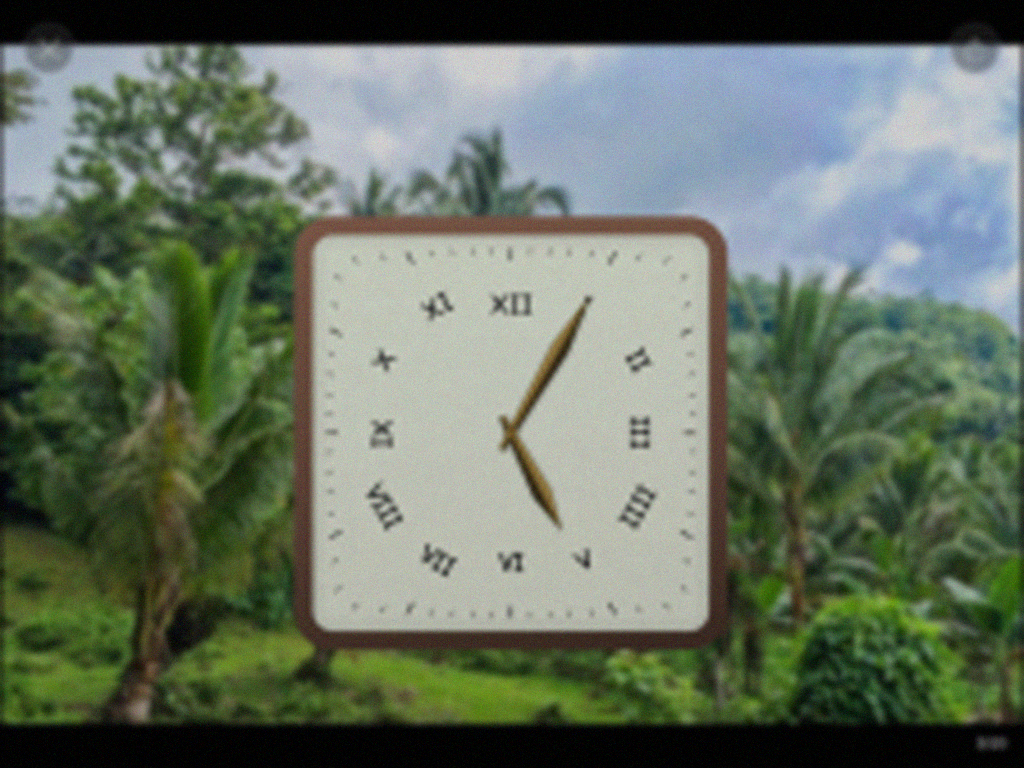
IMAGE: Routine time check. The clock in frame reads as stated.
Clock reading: 5:05
